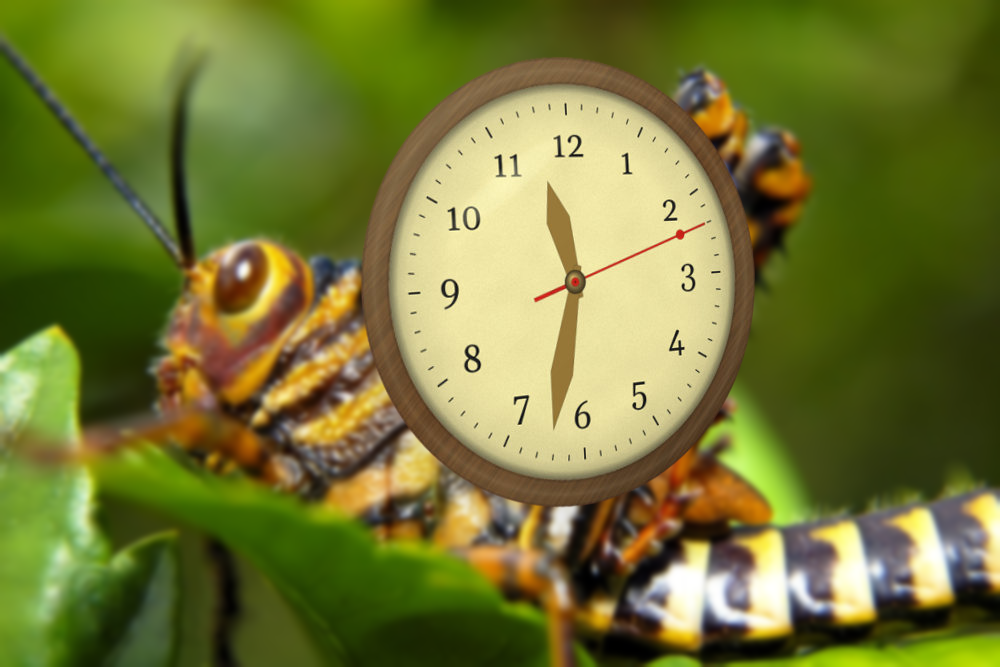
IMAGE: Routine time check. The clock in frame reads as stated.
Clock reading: 11:32:12
